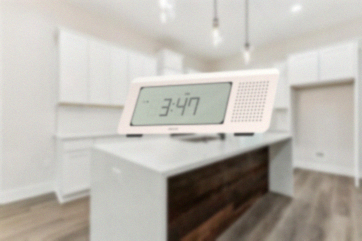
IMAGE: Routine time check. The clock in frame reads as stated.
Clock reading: 3:47
